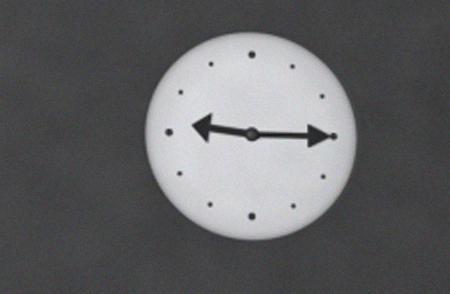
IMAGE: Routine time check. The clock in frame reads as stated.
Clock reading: 9:15
